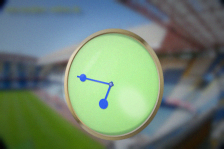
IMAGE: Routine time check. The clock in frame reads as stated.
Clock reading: 6:47
